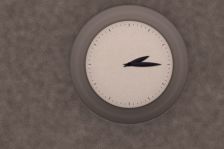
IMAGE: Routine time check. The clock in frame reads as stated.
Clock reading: 2:15
